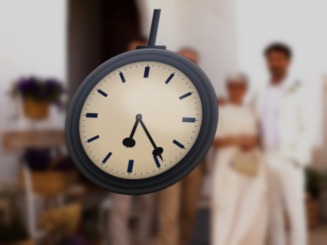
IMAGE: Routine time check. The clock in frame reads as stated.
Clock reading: 6:24
